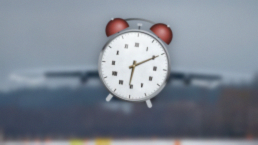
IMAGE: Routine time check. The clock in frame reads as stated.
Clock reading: 6:10
